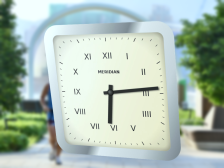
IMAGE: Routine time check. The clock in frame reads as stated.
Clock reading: 6:14
